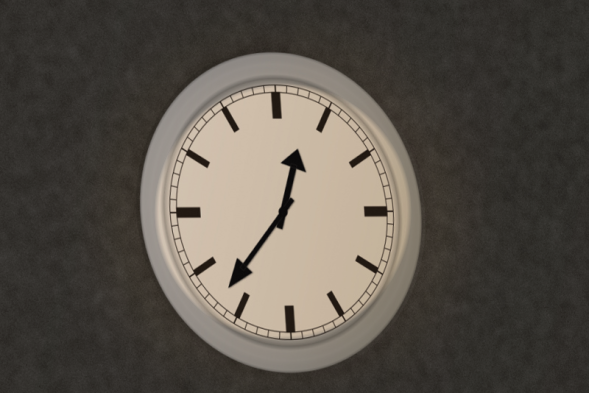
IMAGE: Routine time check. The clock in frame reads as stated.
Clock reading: 12:37
